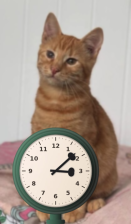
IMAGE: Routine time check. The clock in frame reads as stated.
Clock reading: 3:08
